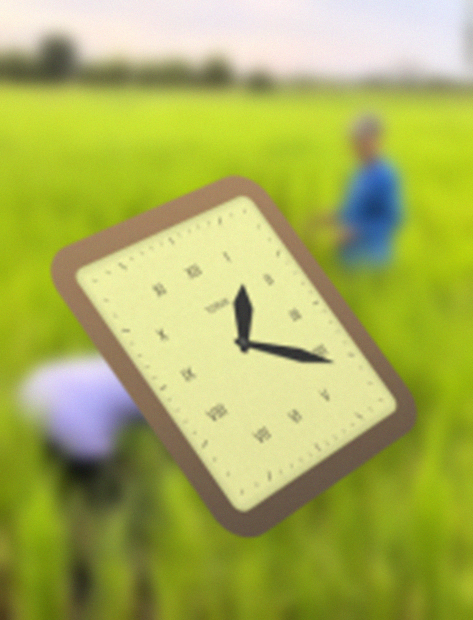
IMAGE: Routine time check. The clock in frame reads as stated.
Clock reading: 1:21
